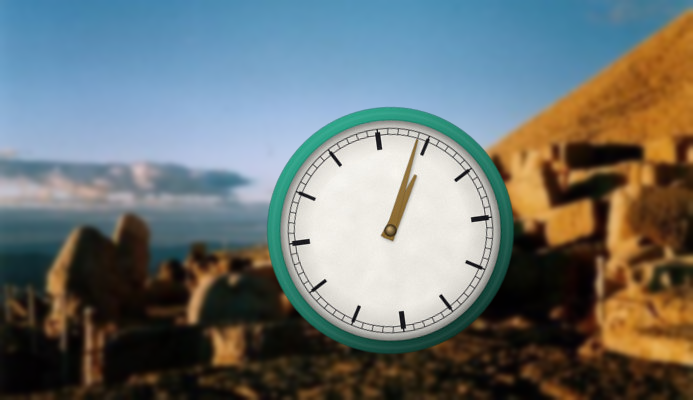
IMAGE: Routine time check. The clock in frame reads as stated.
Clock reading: 1:04
